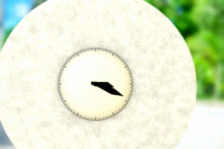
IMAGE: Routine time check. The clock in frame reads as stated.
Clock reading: 3:19
